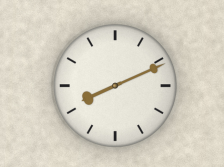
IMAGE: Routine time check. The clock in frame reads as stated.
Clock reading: 8:11
